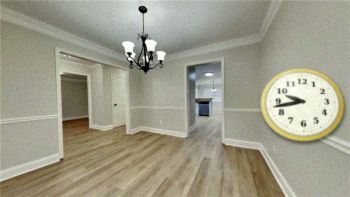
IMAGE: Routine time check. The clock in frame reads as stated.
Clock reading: 9:43
